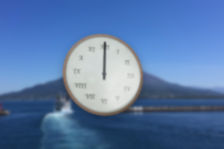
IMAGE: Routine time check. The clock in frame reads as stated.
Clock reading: 12:00
